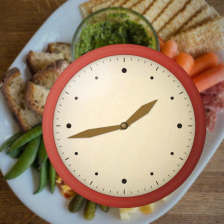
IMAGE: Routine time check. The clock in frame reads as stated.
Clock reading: 1:43
